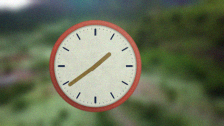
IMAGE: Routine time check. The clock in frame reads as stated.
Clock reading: 1:39
